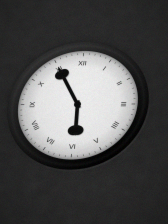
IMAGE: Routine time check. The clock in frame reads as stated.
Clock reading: 5:55
